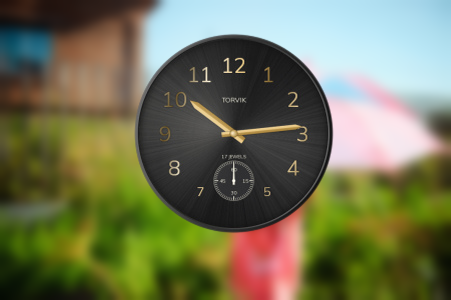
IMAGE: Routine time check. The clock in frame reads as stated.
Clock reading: 10:14
